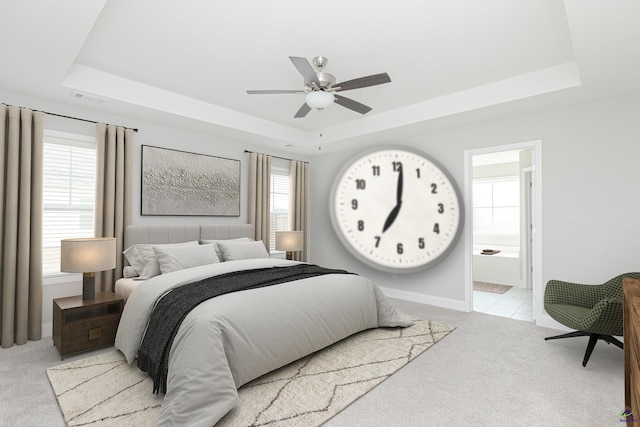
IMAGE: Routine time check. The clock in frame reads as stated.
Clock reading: 7:01
